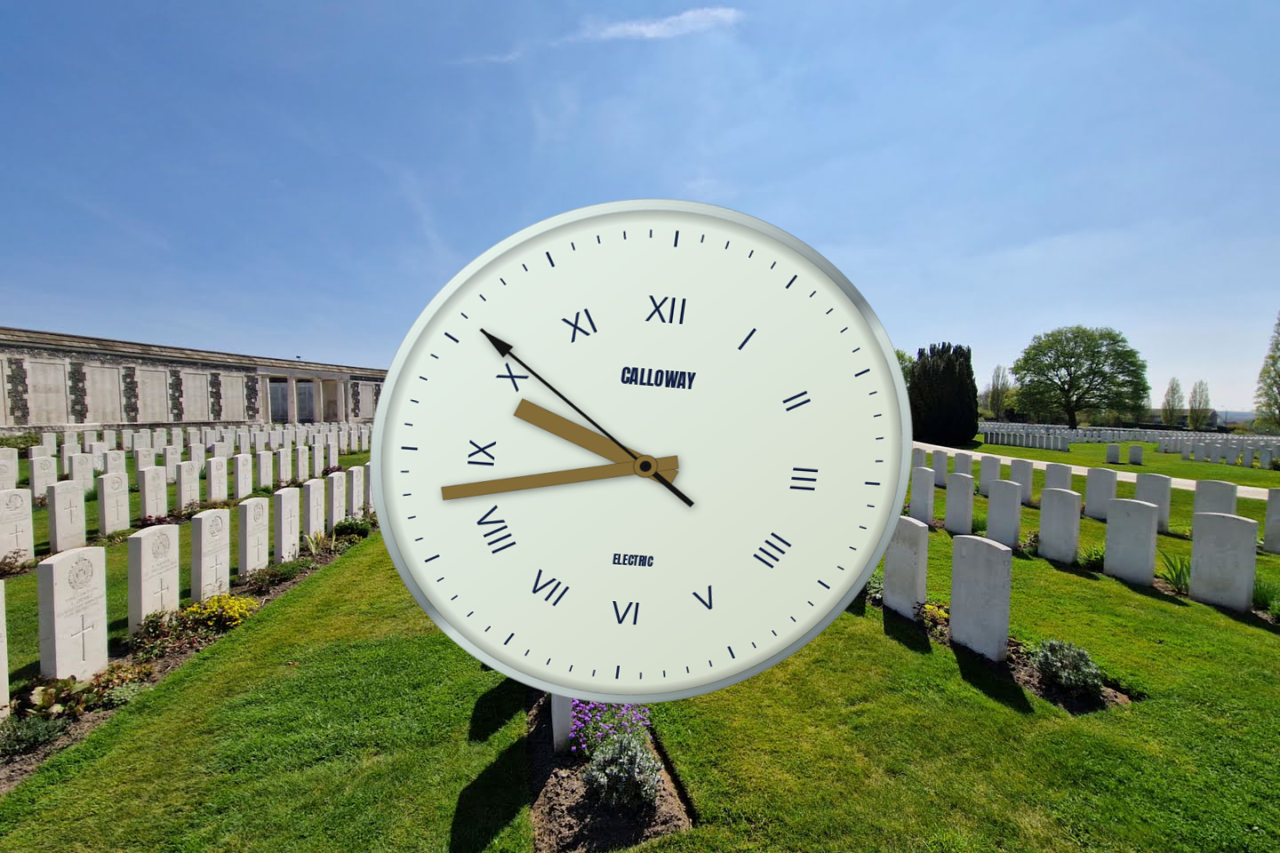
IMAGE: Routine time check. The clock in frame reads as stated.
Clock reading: 9:42:51
